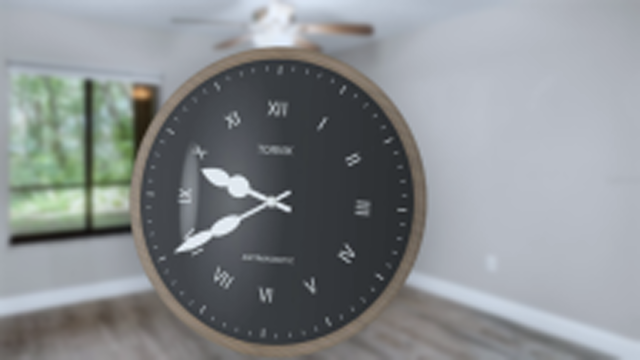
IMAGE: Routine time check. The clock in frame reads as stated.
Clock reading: 9:40
